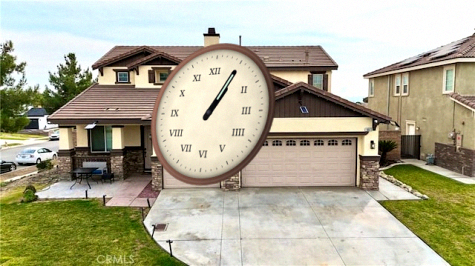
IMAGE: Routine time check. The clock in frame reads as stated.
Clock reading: 1:05
